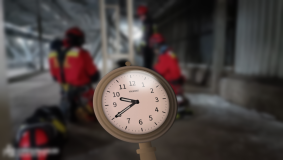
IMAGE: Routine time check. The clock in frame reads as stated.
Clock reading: 9:40
